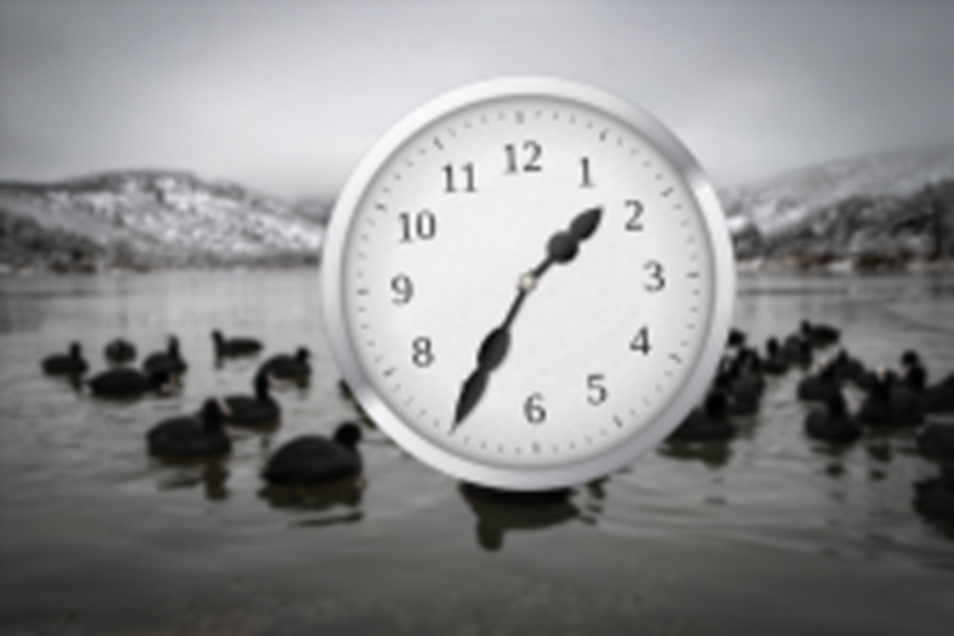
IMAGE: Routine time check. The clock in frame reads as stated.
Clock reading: 1:35
